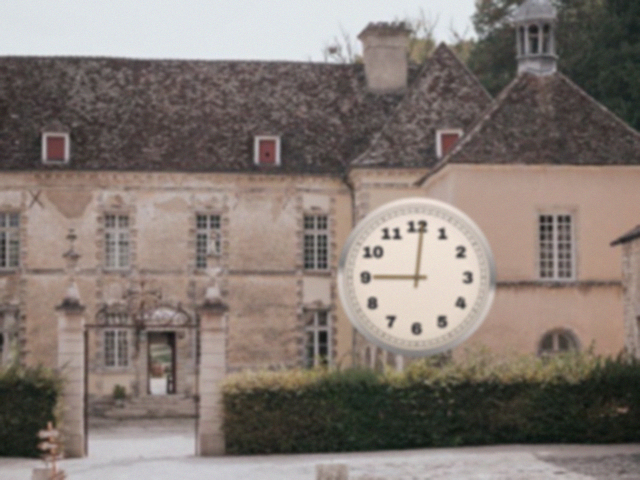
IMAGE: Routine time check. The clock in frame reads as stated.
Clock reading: 9:01
